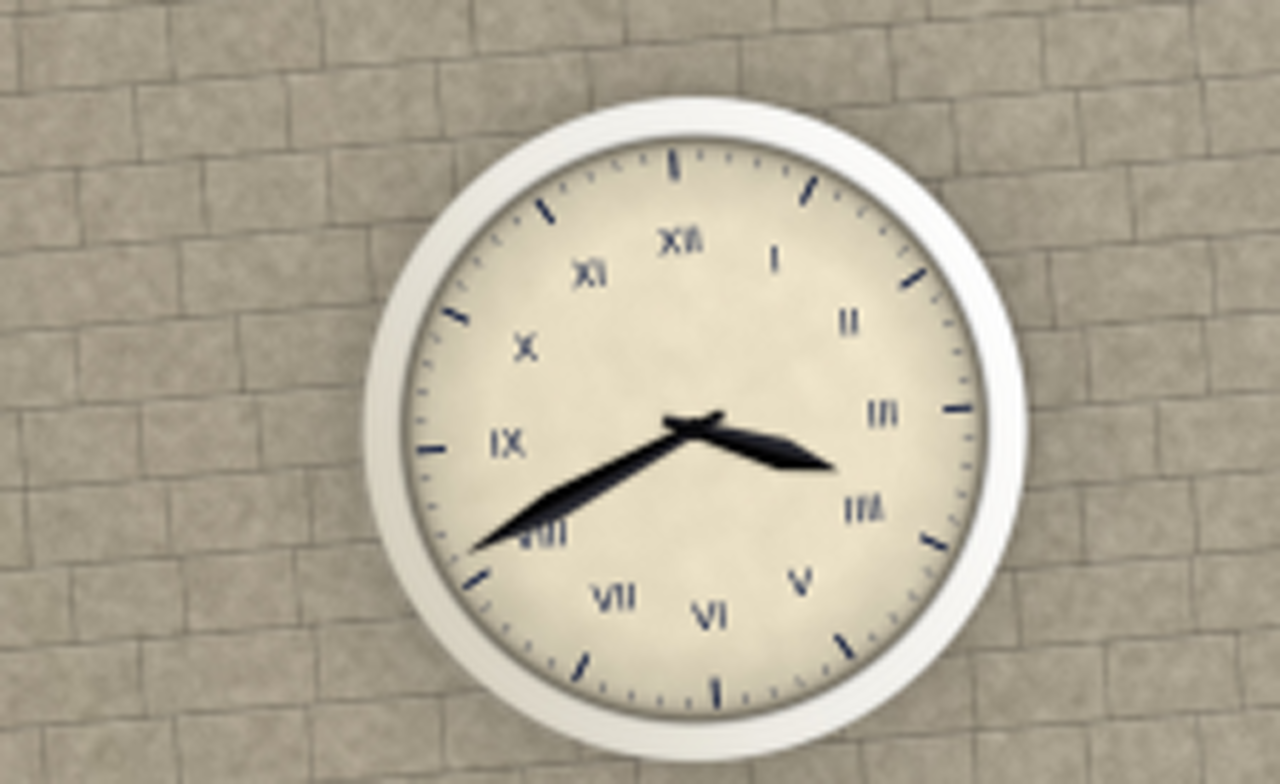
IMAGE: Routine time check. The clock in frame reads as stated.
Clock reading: 3:41
